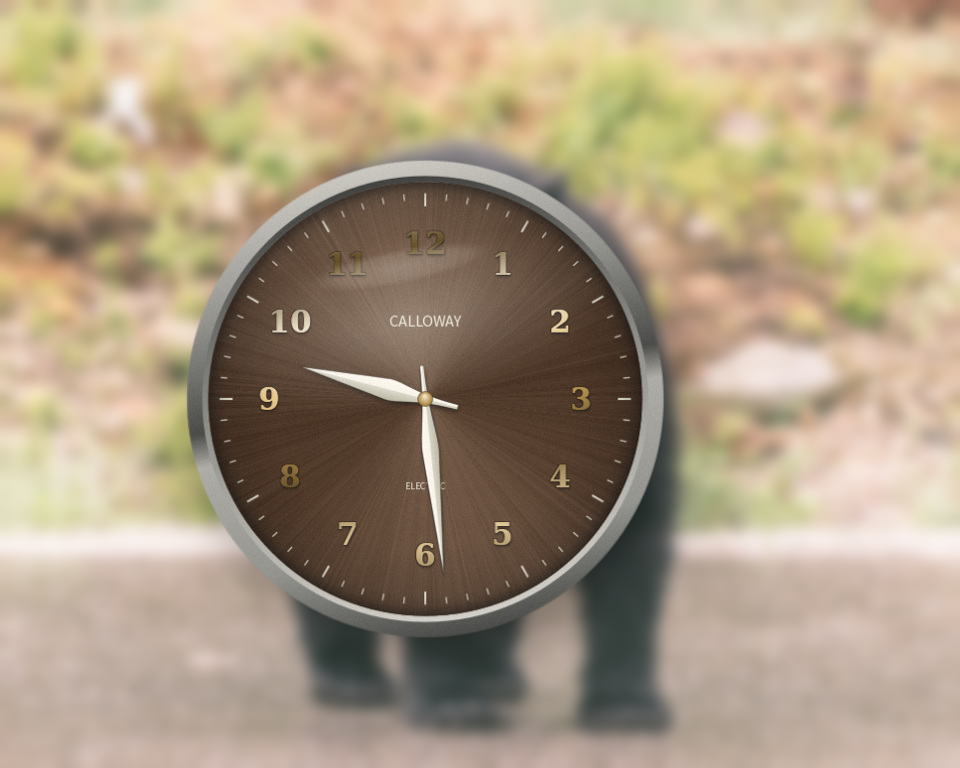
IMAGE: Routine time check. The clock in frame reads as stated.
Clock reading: 9:29
